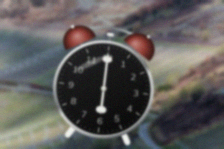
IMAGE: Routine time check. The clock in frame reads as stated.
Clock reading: 6:00
